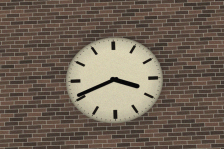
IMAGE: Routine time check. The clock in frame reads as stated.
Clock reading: 3:41
